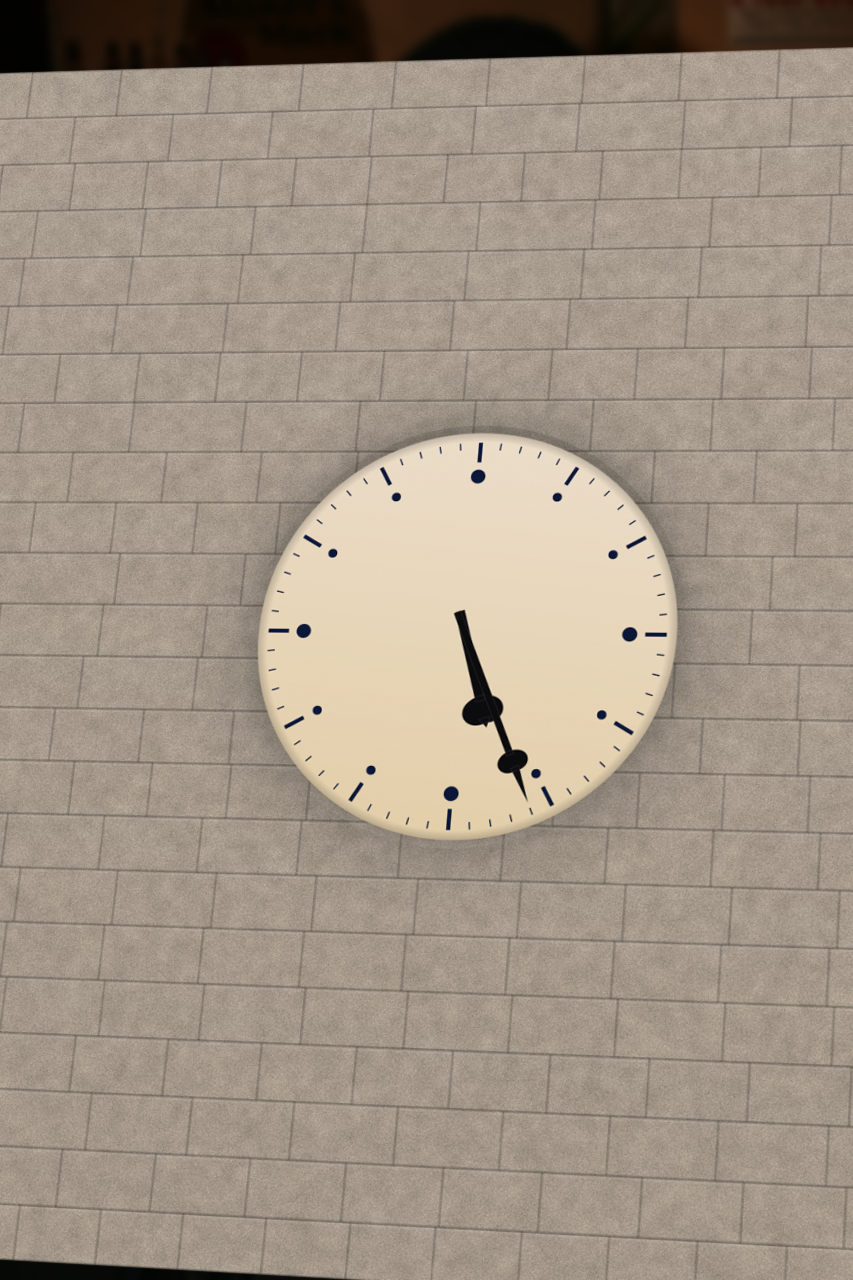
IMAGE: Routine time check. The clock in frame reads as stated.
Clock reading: 5:26
